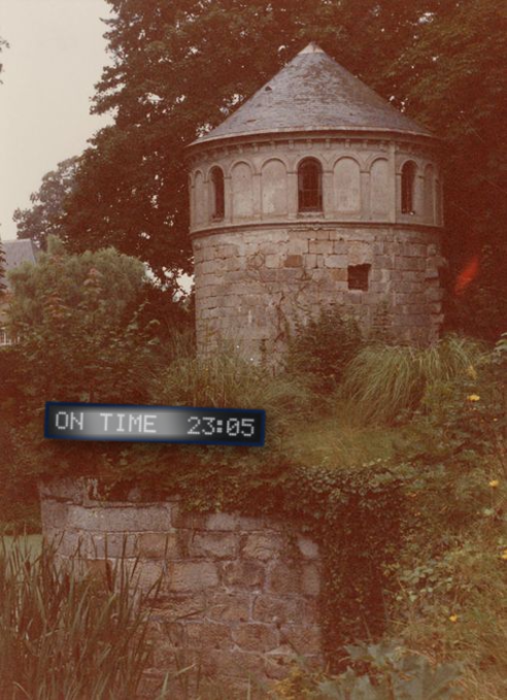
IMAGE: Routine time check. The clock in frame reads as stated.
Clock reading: 23:05
